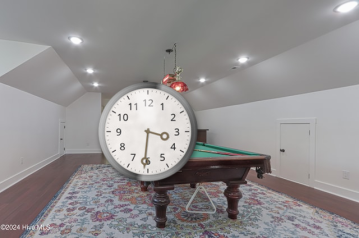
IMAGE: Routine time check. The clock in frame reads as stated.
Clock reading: 3:31
